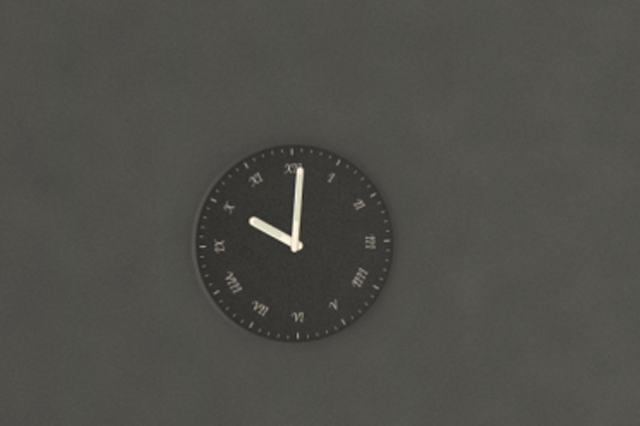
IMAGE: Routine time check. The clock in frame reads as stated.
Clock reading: 10:01
